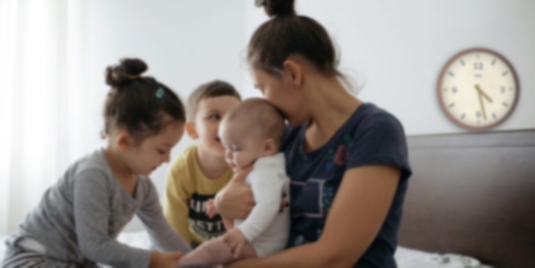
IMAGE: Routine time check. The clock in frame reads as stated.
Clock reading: 4:28
